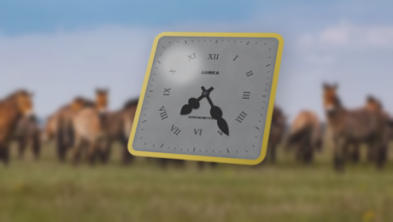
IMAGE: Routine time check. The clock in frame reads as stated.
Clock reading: 7:24
